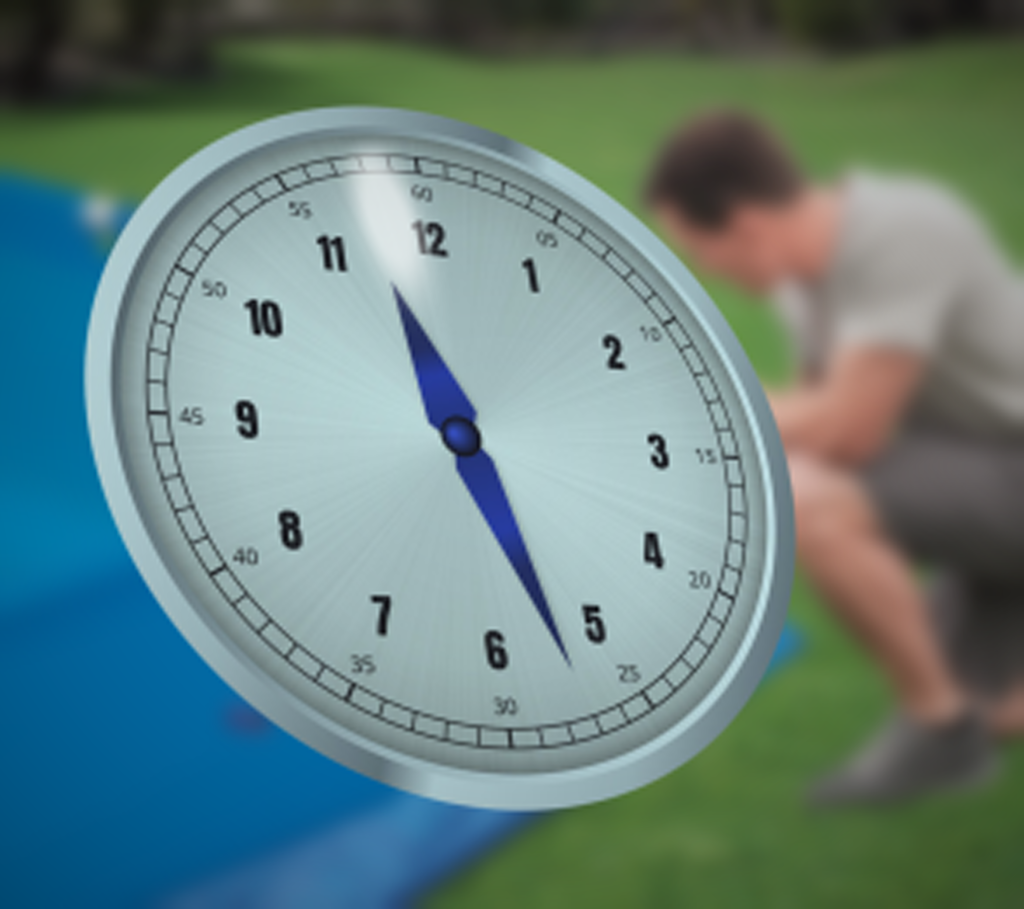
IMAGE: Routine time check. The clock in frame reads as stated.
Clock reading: 11:27
